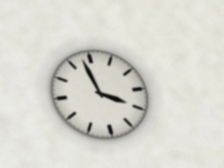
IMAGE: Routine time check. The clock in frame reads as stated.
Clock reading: 3:58
